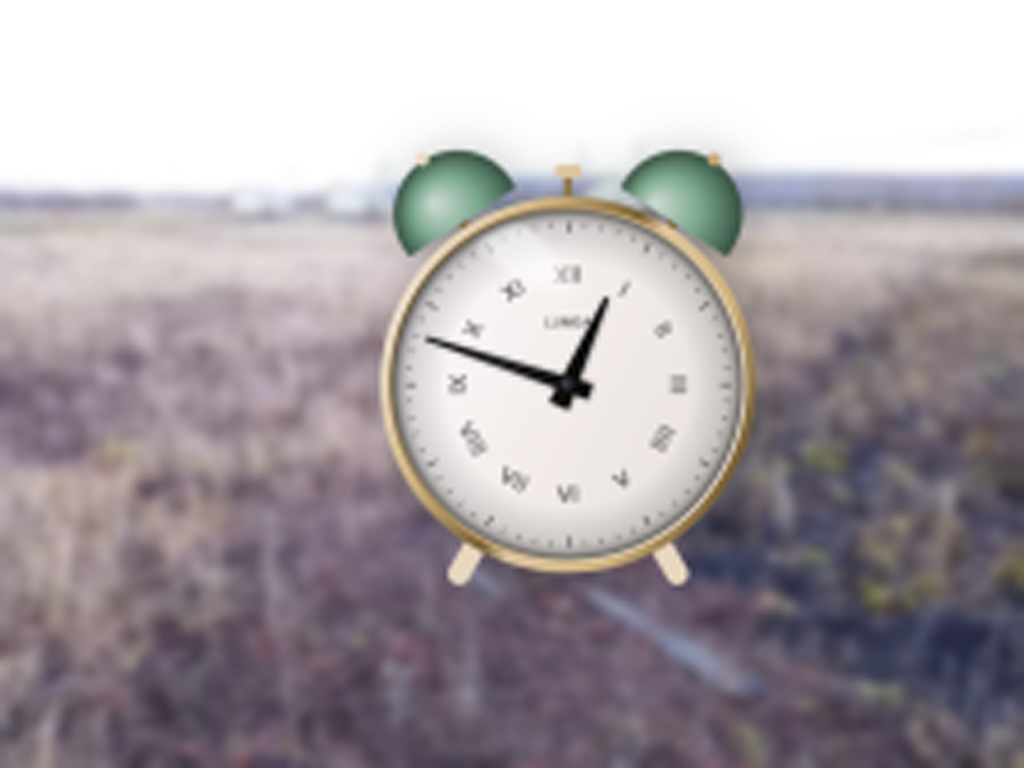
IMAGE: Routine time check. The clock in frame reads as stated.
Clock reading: 12:48
